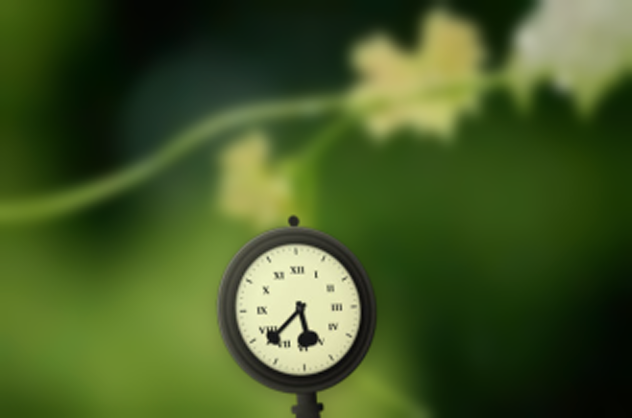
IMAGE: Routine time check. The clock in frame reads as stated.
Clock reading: 5:38
